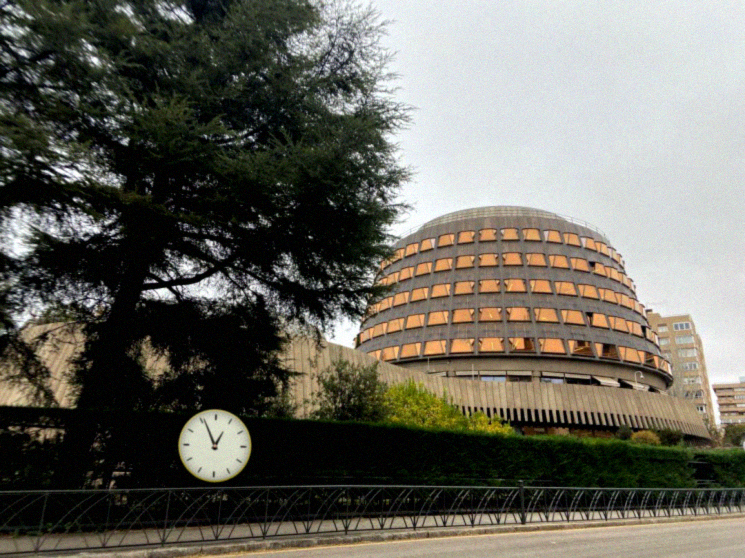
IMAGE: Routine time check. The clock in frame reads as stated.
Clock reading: 12:56
